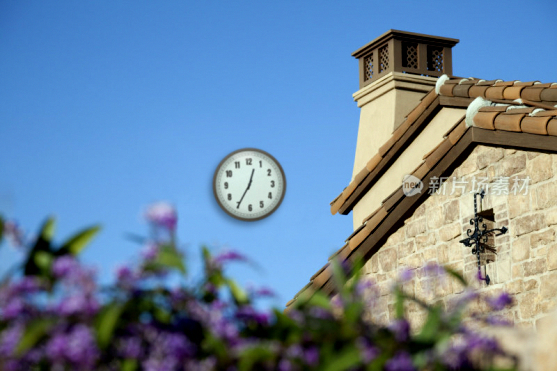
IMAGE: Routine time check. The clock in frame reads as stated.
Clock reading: 12:35
